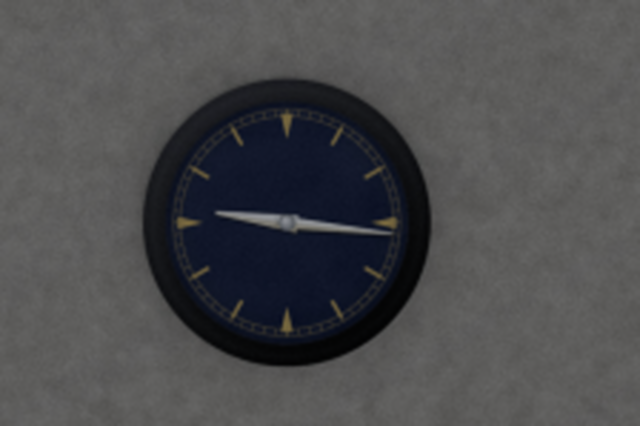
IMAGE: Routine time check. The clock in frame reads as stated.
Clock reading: 9:16
